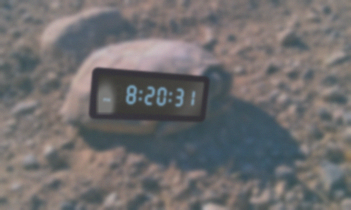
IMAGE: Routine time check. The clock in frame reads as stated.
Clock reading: 8:20:31
